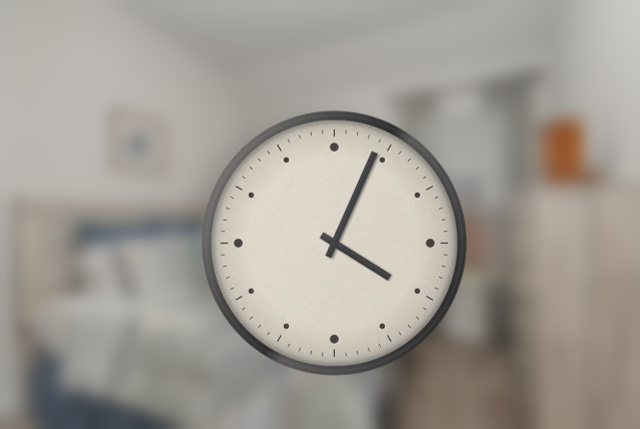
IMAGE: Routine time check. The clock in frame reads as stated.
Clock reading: 4:04
